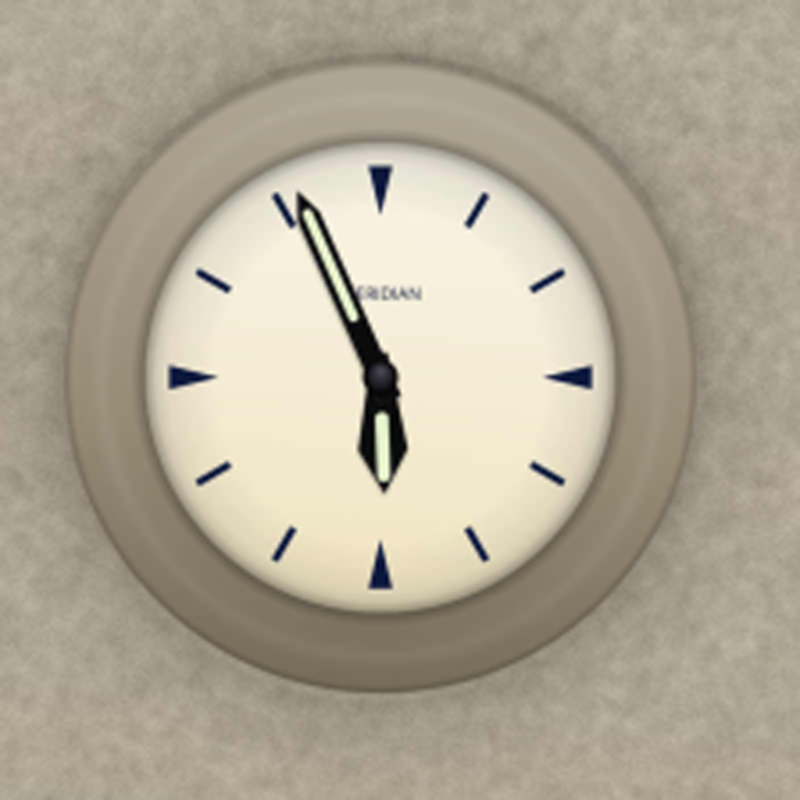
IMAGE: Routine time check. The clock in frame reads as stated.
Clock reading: 5:56
